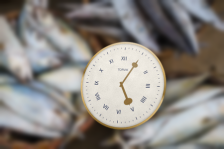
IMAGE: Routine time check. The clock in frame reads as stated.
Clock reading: 5:05
